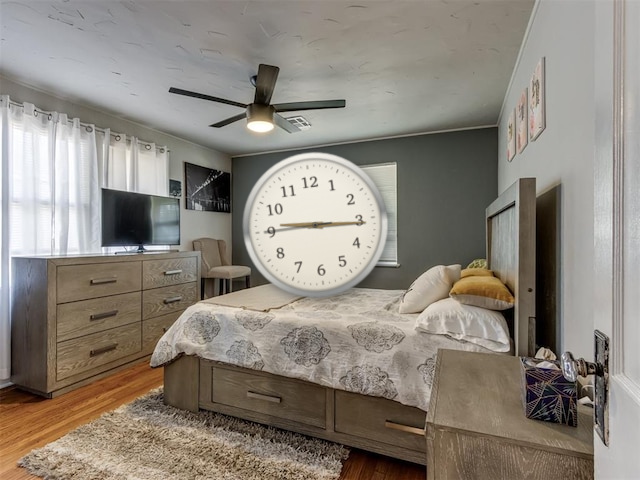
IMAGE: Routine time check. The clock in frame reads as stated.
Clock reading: 9:15:45
